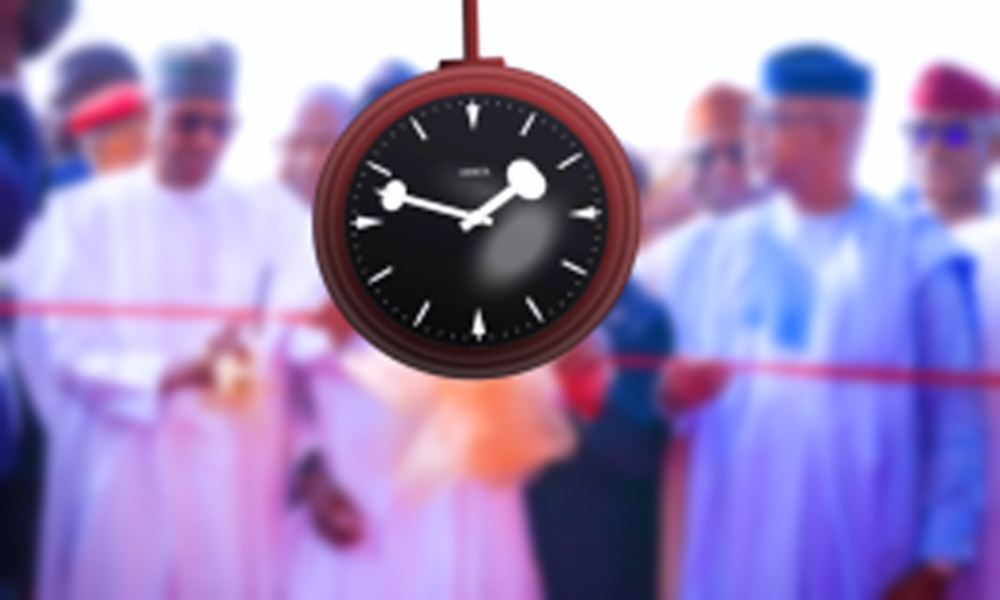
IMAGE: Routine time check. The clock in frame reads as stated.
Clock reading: 1:48
